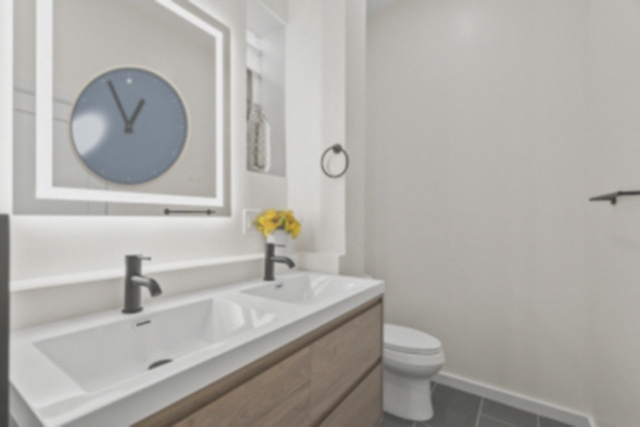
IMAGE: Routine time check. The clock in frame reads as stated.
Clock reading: 12:56
